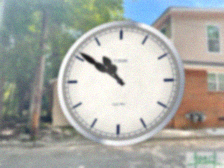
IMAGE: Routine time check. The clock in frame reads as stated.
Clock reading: 10:51
